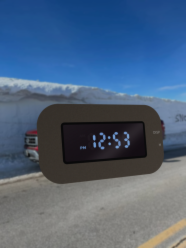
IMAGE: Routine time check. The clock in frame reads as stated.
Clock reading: 12:53
